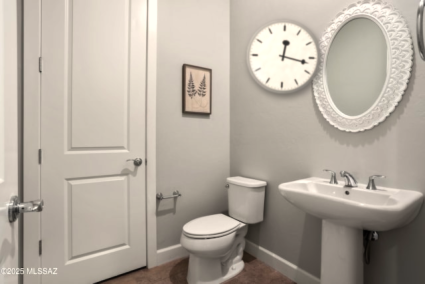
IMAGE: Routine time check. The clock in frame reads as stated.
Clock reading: 12:17
